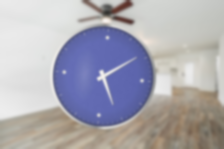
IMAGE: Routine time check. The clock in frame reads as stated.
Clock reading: 5:09
